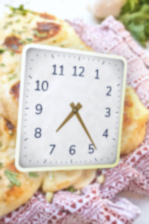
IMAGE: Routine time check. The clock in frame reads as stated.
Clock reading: 7:24
